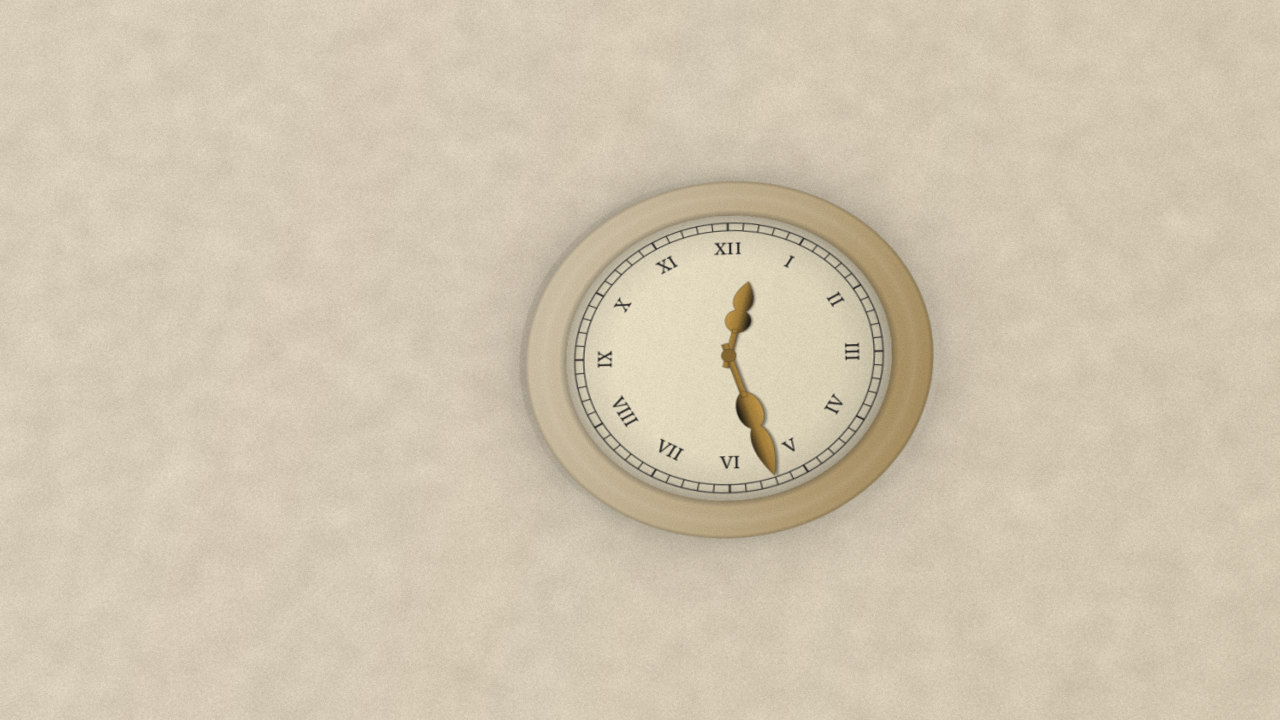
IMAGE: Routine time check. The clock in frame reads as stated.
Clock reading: 12:27
